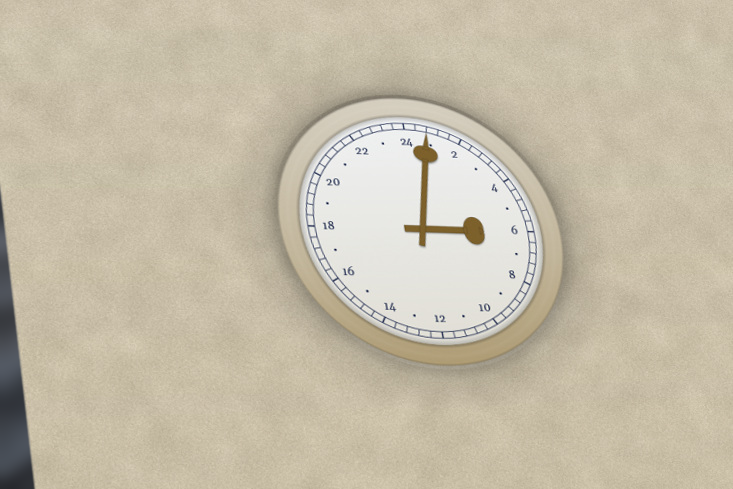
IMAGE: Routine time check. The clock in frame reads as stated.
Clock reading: 6:02
